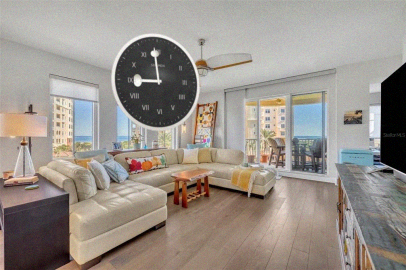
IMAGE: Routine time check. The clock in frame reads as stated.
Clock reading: 8:59
